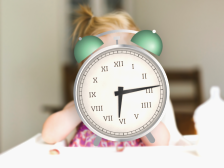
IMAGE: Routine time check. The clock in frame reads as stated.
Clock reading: 6:14
